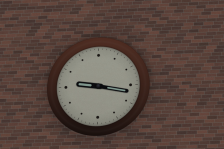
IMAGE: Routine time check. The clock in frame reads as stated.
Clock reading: 9:17
